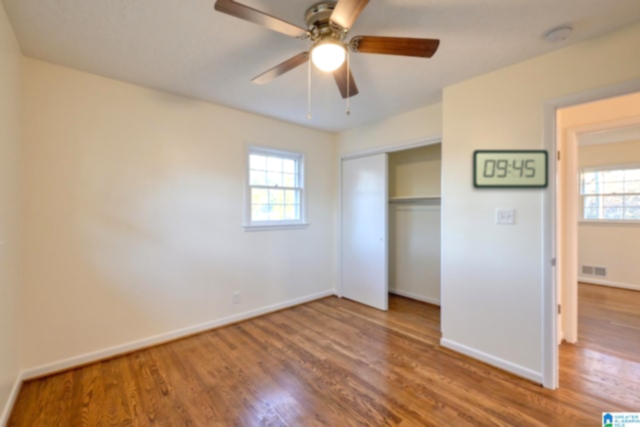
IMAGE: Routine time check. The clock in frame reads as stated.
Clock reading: 9:45
